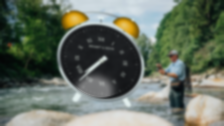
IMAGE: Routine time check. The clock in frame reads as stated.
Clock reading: 7:37
